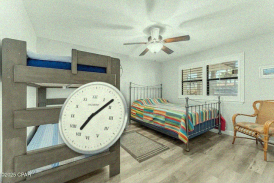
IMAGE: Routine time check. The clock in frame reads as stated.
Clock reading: 7:08
